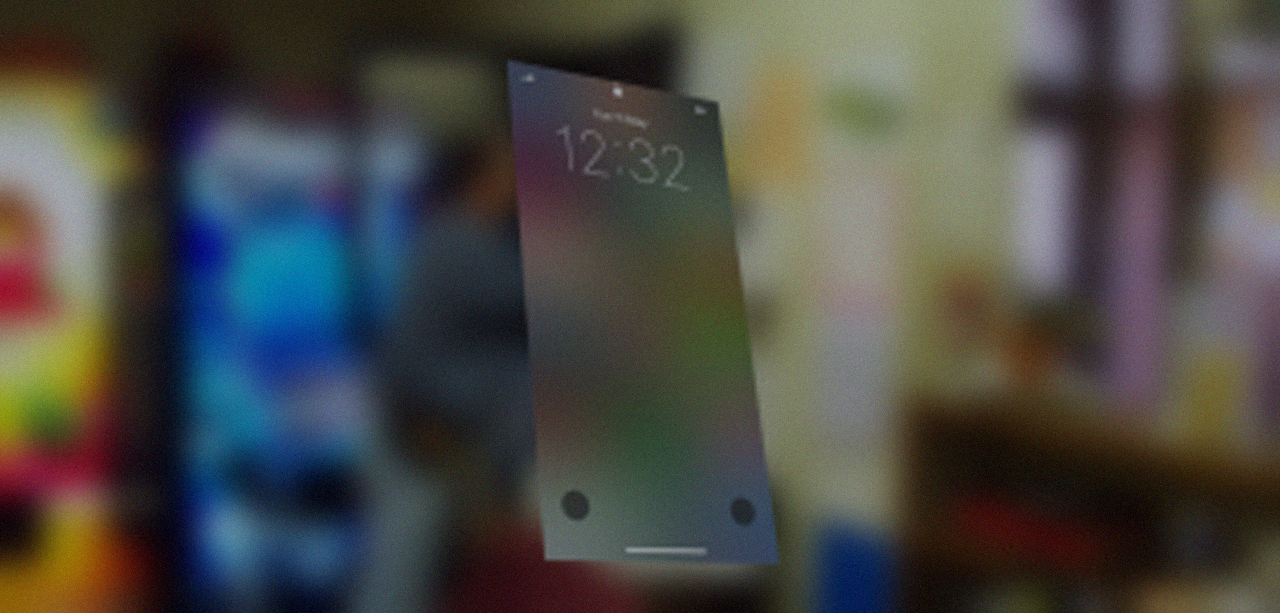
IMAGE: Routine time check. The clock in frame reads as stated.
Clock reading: 12:32
